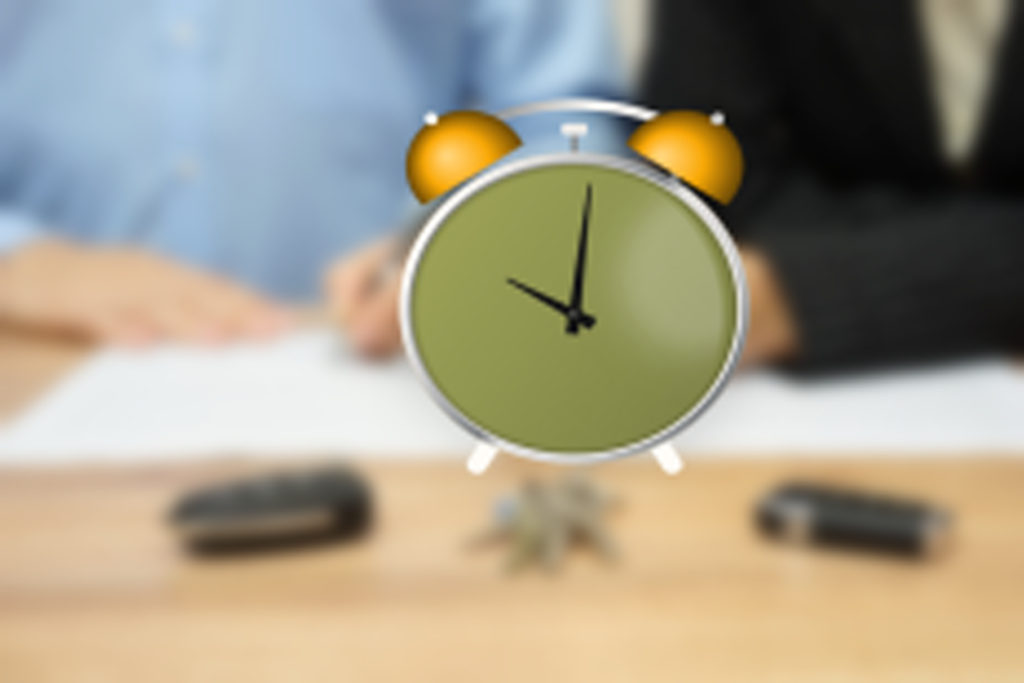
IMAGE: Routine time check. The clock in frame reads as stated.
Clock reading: 10:01
